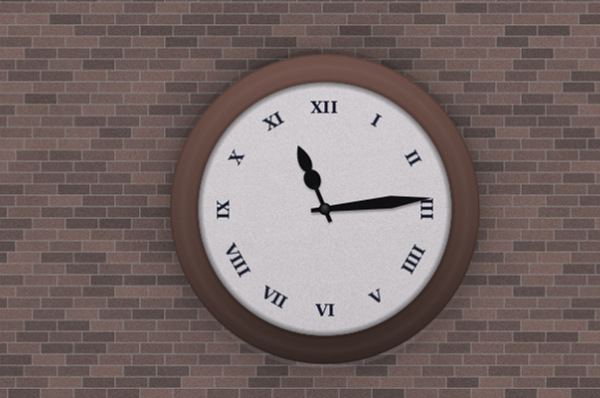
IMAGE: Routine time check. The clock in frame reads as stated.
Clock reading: 11:14
